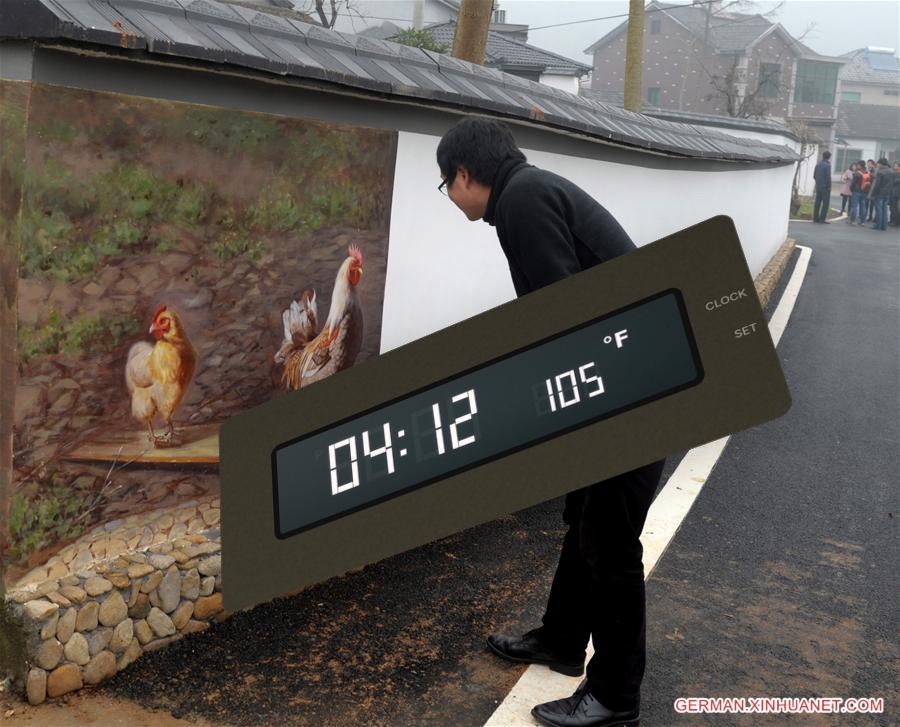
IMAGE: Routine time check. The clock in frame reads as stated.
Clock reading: 4:12
